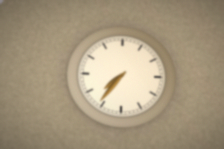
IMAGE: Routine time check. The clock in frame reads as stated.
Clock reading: 7:36
